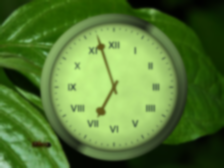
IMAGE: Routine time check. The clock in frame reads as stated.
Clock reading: 6:57
